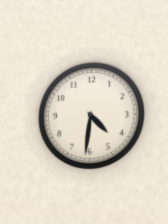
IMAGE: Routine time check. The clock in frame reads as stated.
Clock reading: 4:31
